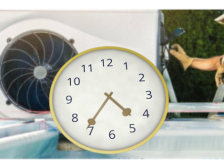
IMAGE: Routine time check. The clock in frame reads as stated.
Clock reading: 4:36
